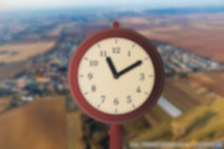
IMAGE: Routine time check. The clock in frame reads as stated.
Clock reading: 11:10
